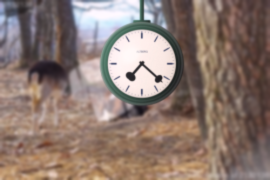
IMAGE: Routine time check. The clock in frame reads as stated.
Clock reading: 7:22
